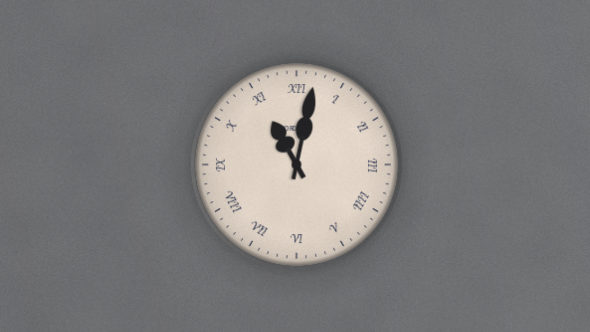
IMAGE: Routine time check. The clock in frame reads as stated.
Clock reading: 11:02
